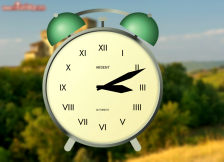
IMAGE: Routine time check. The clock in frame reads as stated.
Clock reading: 3:11
